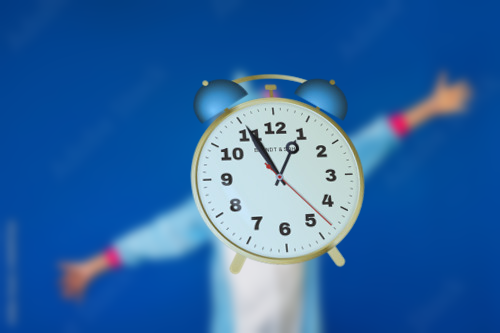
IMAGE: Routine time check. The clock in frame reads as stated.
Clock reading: 12:55:23
